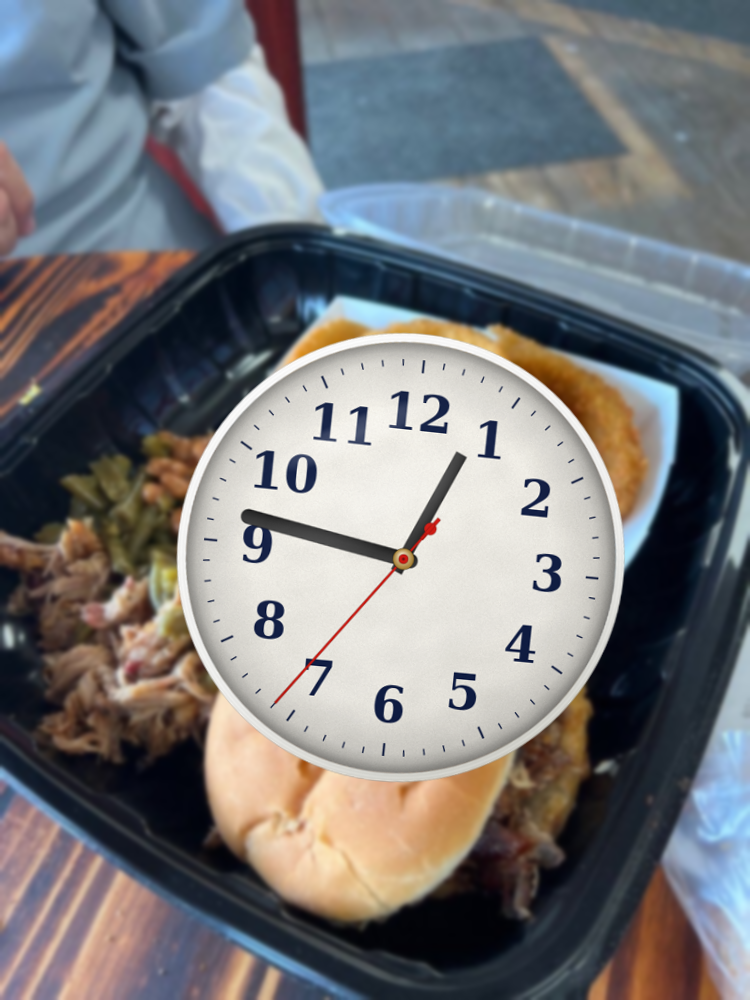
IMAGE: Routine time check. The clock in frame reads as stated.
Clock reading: 12:46:36
